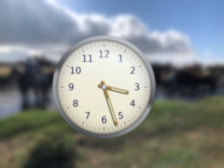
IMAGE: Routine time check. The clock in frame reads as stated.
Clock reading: 3:27
